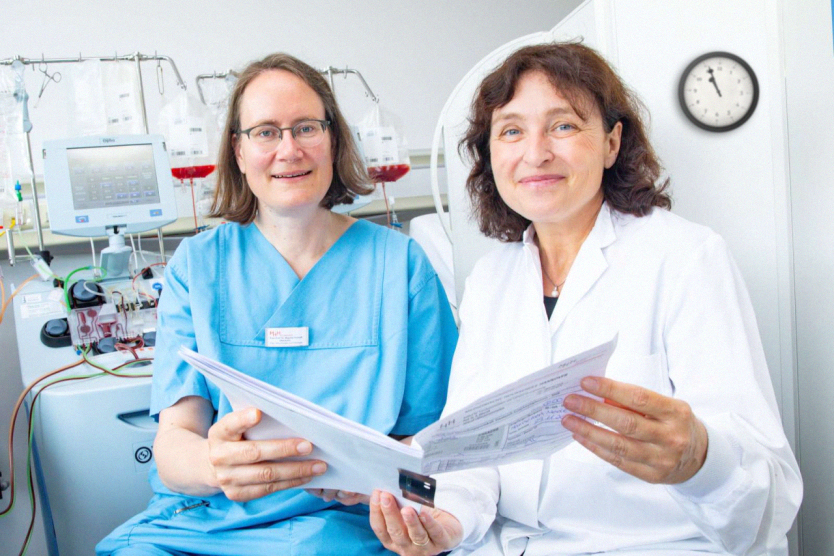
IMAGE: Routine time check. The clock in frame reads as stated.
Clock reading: 10:56
